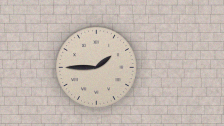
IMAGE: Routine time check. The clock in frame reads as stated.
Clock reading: 1:45
